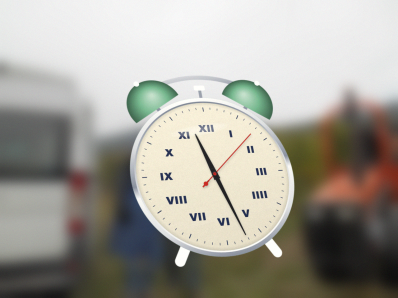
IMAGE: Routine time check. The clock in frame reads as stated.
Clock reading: 11:27:08
